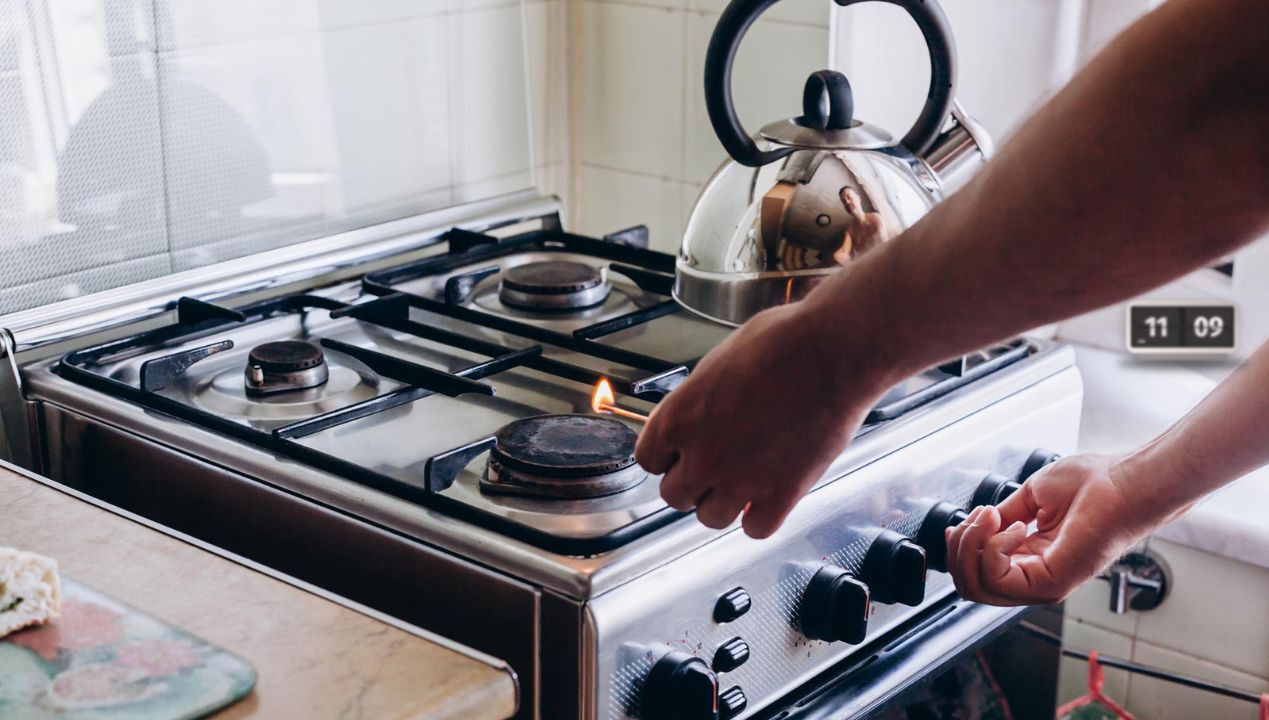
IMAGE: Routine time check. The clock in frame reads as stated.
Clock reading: 11:09
